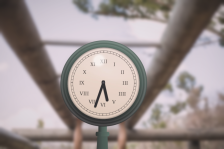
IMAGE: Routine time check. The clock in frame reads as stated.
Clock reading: 5:33
